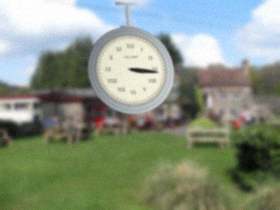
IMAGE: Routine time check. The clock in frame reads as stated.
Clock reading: 3:16
